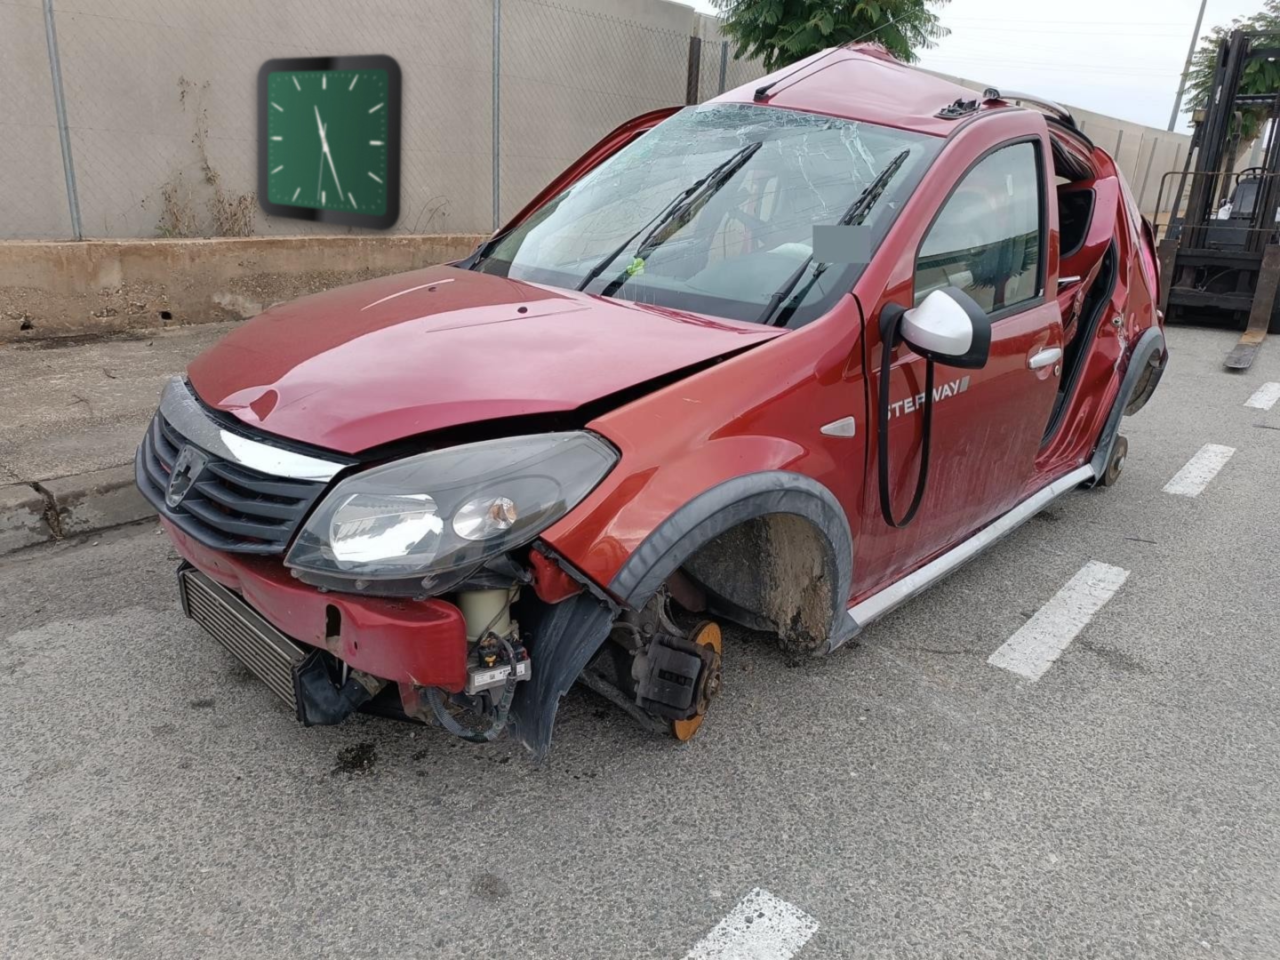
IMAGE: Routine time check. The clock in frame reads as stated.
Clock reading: 11:26:31
